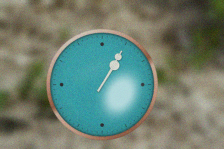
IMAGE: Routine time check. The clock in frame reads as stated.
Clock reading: 1:05
